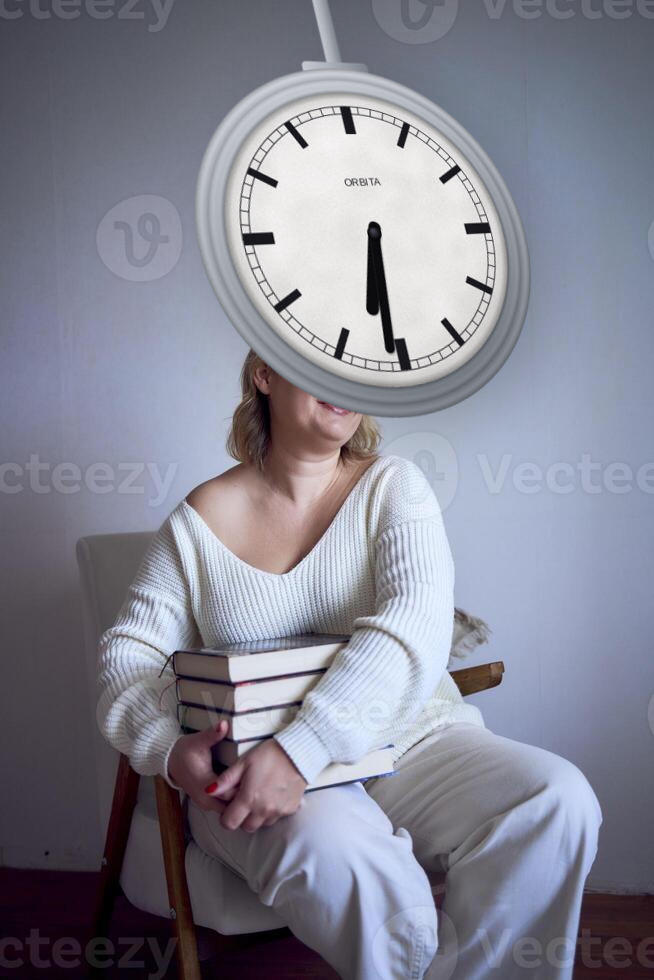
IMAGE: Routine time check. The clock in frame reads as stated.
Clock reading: 6:31
